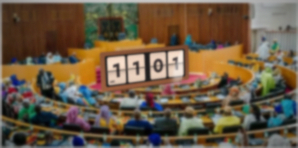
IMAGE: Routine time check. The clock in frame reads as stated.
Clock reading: 11:01
